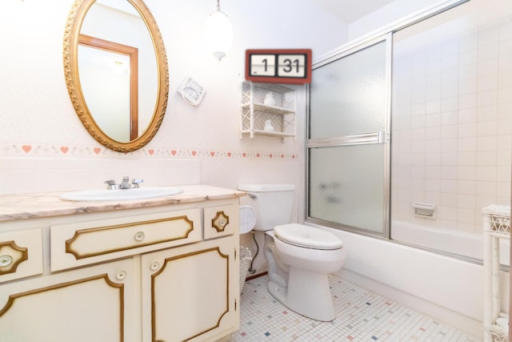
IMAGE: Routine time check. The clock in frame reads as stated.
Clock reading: 1:31
